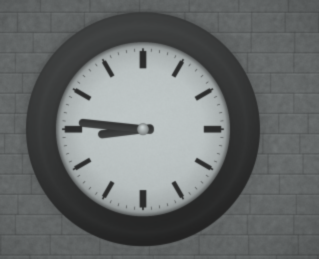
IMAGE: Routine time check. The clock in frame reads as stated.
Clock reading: 8:46
